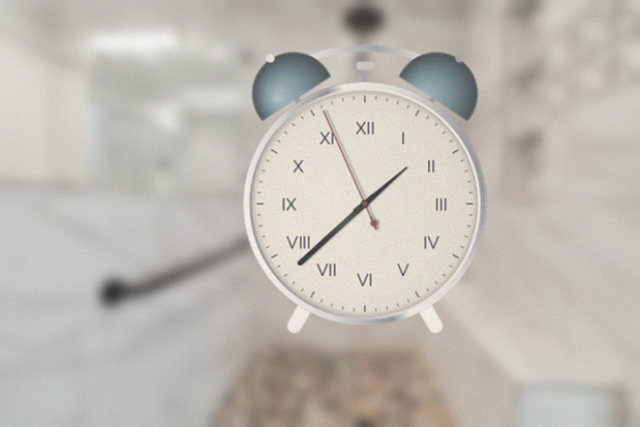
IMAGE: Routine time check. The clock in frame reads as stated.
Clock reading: 1:37:56
